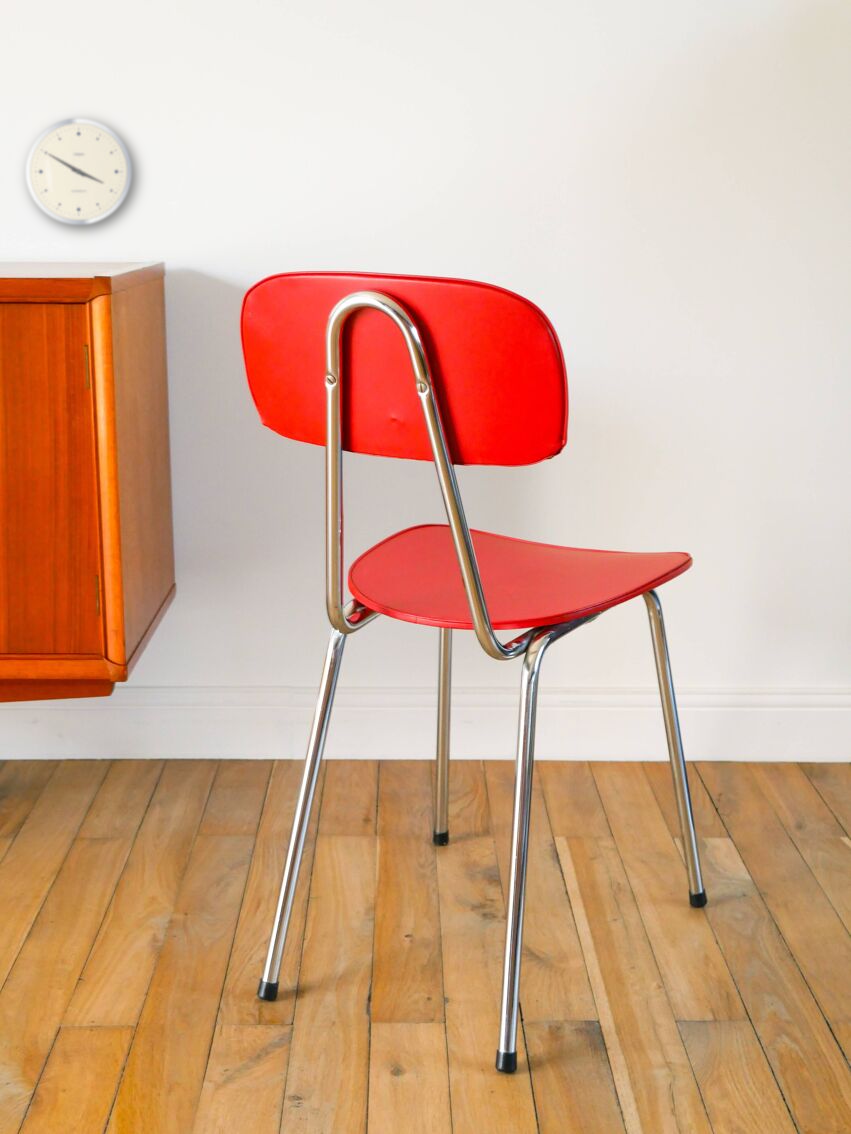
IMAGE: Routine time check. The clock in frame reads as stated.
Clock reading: 3:50
